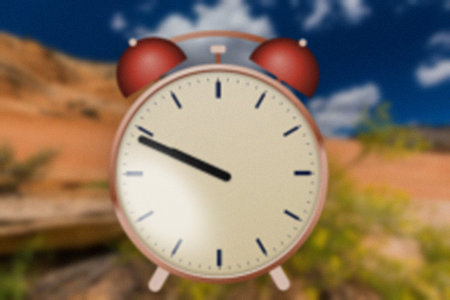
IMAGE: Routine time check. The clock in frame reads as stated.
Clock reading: 9:49
